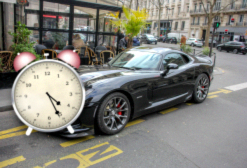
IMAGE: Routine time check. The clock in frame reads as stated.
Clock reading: 4:26
